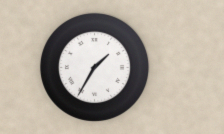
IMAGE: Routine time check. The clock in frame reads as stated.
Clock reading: 1:35
